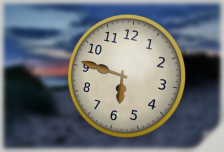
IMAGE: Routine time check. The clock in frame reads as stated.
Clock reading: 5:46
